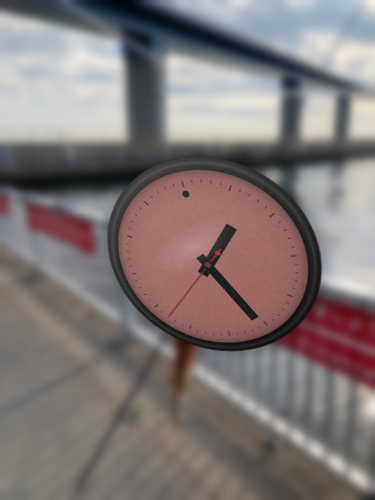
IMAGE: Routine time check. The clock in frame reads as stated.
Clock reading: 1:25:38
